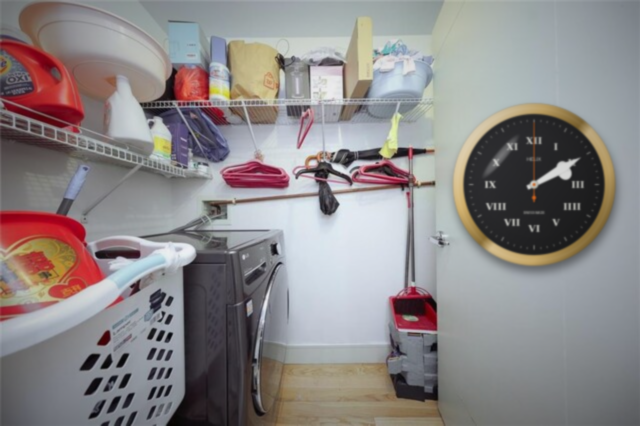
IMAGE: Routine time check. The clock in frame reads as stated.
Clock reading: 2:10:00
